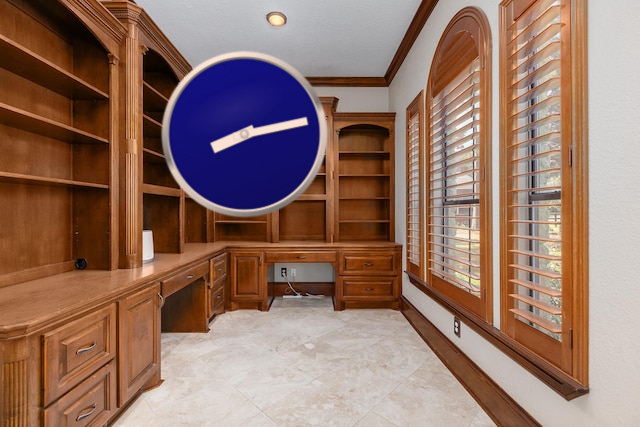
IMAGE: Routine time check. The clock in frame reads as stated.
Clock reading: 8:13
